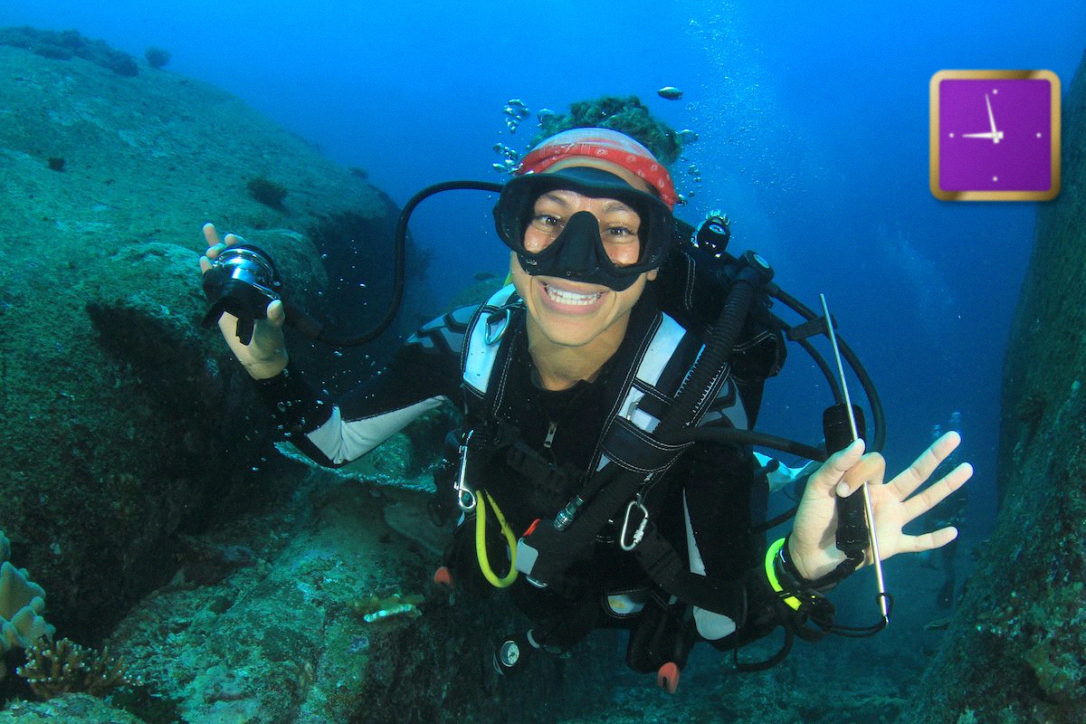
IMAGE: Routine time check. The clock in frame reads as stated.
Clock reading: 8:58
